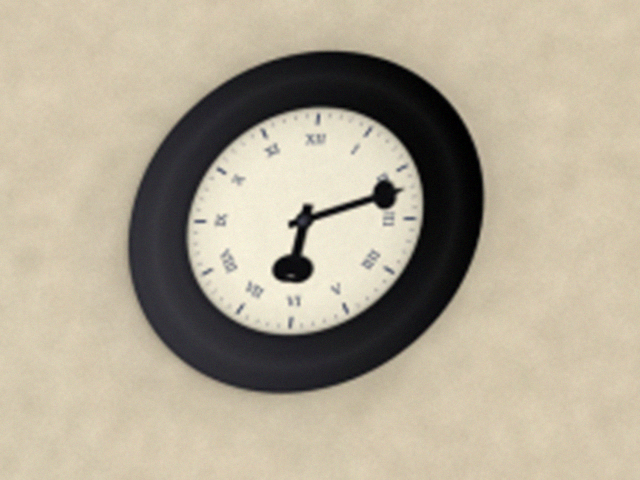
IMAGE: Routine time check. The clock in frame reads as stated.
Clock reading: 6:12
